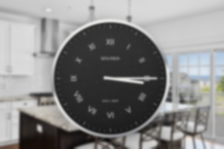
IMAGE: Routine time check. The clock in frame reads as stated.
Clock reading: 3:15
